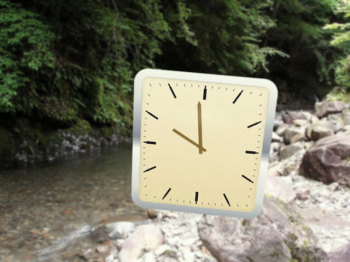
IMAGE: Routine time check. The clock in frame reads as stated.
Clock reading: 9:59
